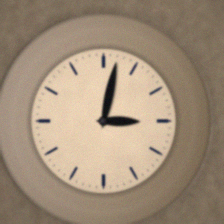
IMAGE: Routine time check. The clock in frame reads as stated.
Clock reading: 3:02
